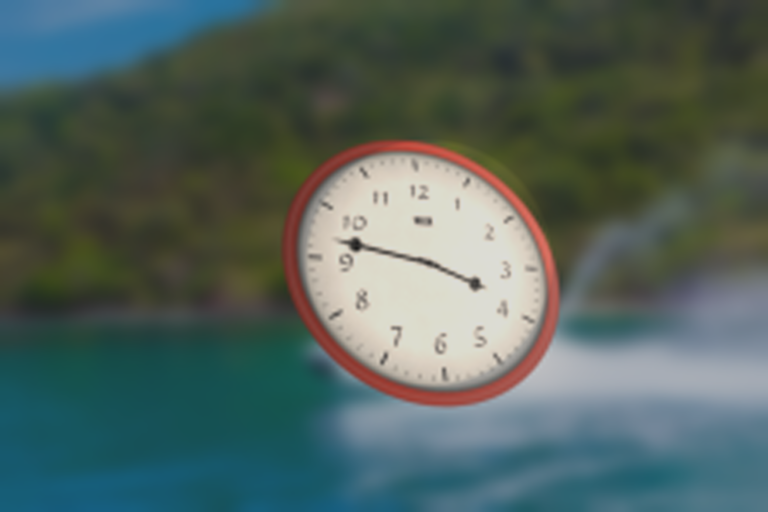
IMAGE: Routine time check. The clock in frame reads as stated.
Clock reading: 3:47
